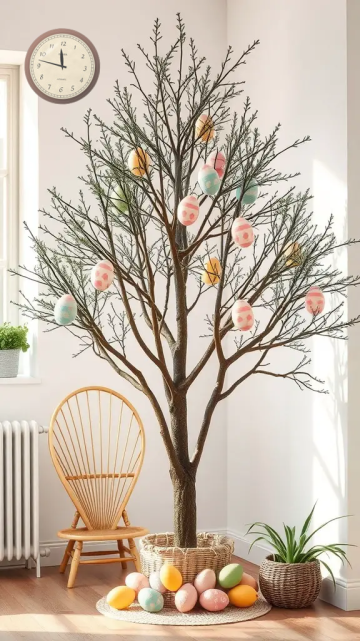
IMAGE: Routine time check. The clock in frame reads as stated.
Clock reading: 11:47
